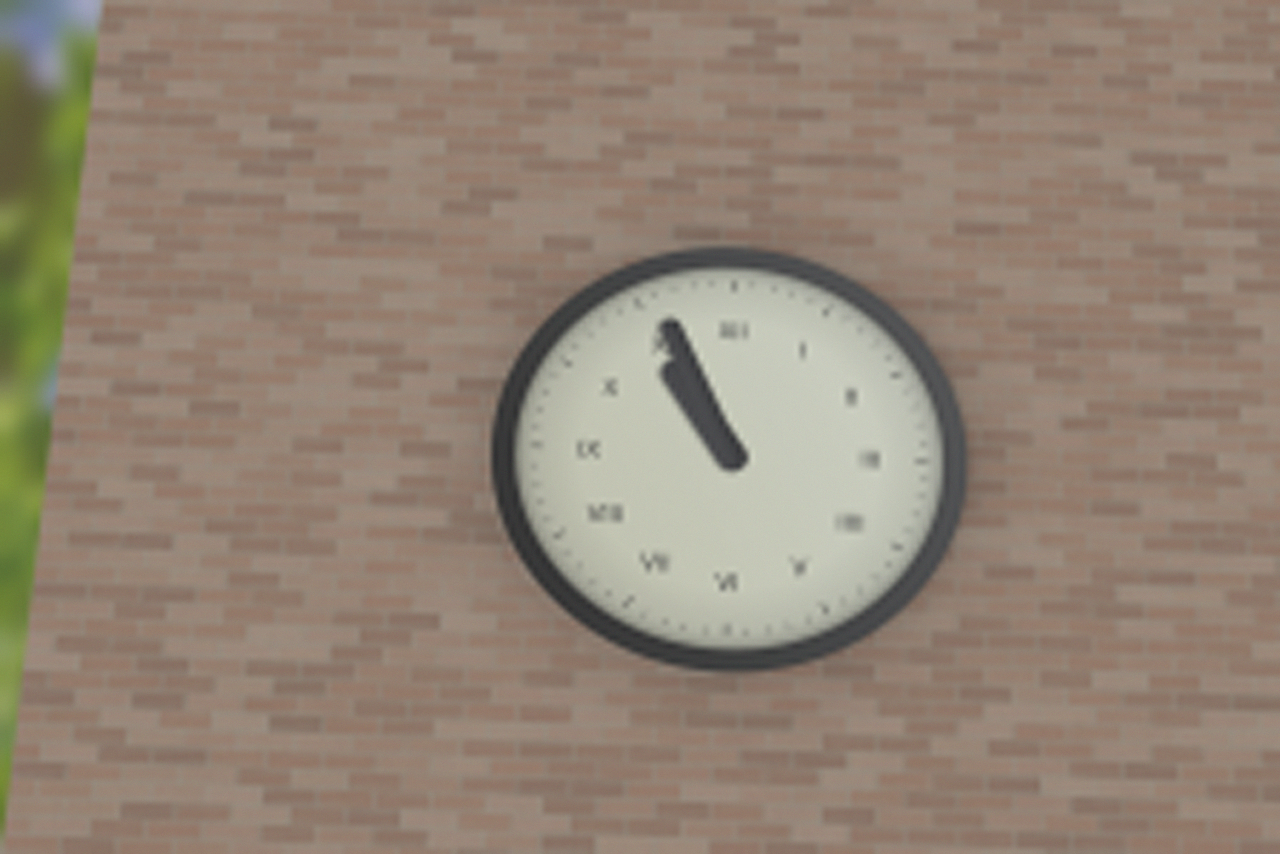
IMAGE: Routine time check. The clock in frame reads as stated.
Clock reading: 10:56
